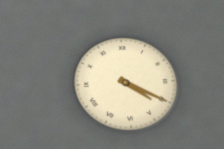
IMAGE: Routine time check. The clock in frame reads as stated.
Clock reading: 4:20
